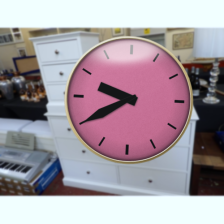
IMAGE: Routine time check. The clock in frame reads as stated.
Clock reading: 9:40
